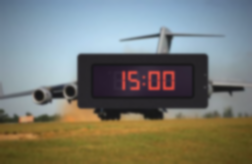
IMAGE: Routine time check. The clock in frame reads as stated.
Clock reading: 15:00
